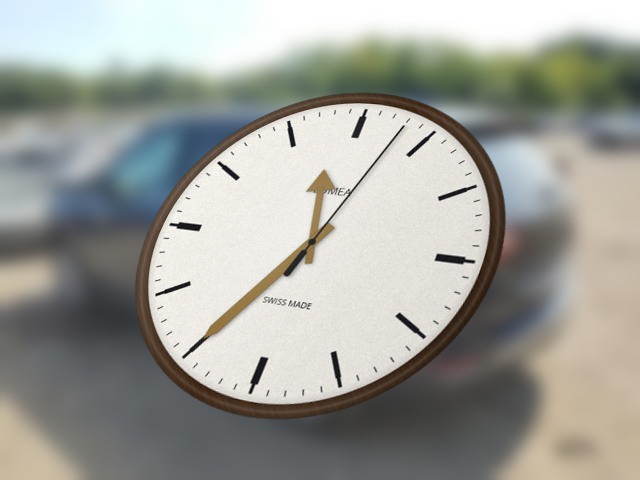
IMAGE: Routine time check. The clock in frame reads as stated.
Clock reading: 11:35:03
